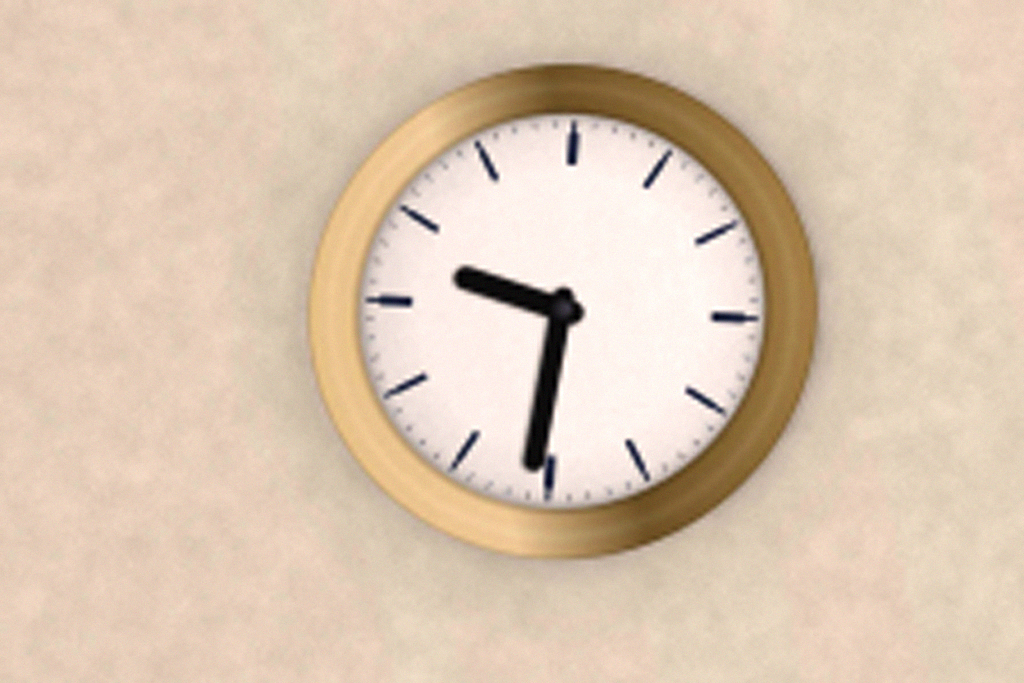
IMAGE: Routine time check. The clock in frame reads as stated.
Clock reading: 9:31
